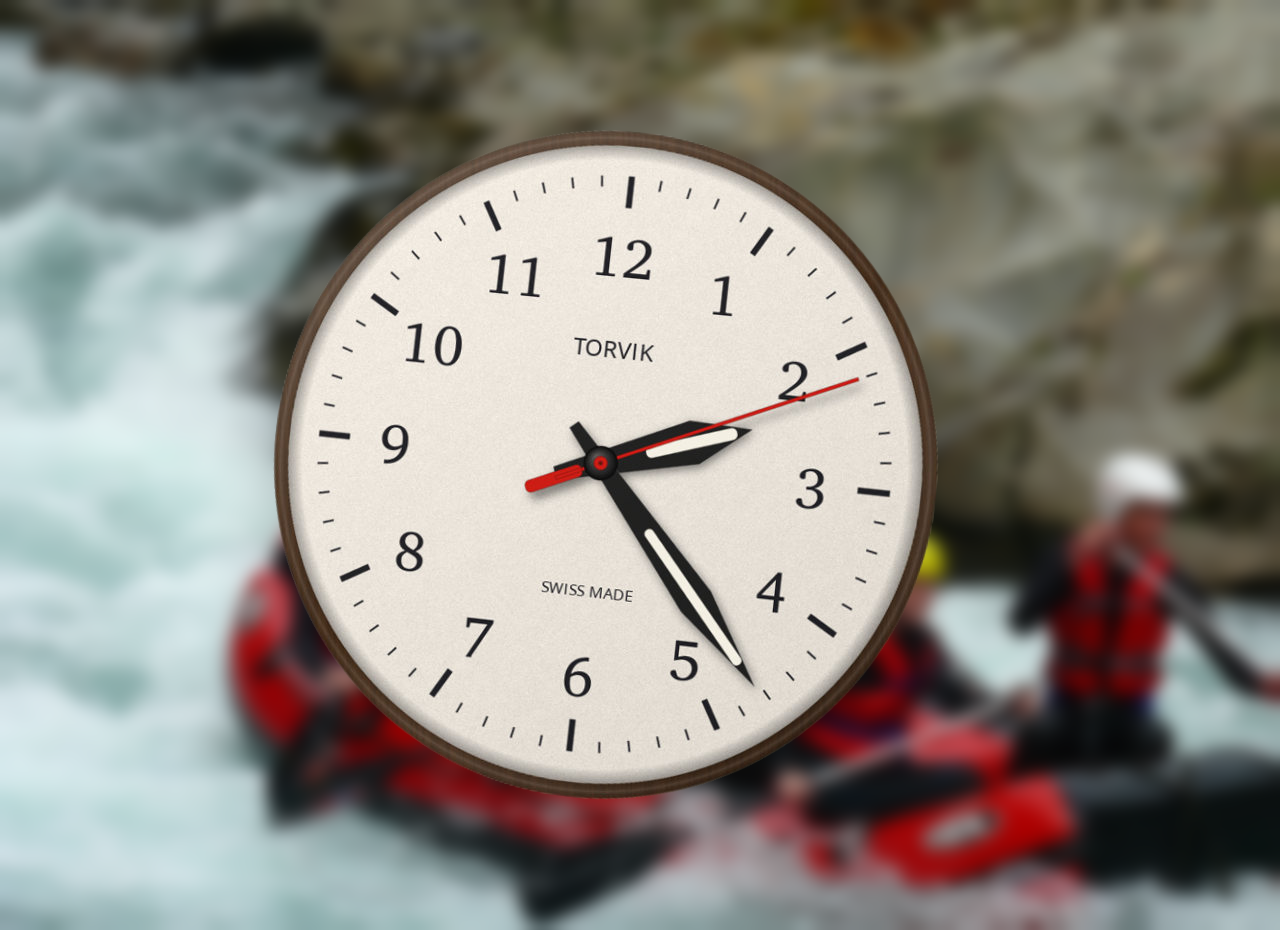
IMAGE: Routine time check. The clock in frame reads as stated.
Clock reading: 2:23:11
